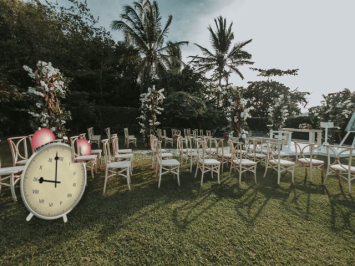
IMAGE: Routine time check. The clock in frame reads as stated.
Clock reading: 8:58
